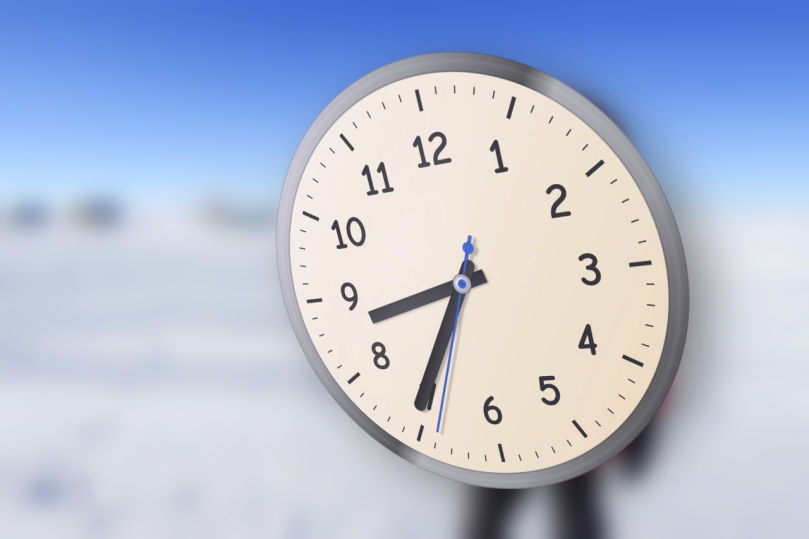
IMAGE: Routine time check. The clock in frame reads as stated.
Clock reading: 8:35:34
